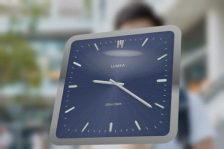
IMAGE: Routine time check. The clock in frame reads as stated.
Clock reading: 9:21
